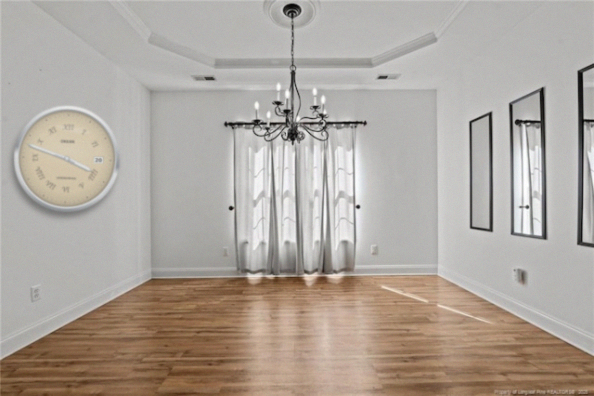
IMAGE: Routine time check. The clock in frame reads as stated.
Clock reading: 3:48
